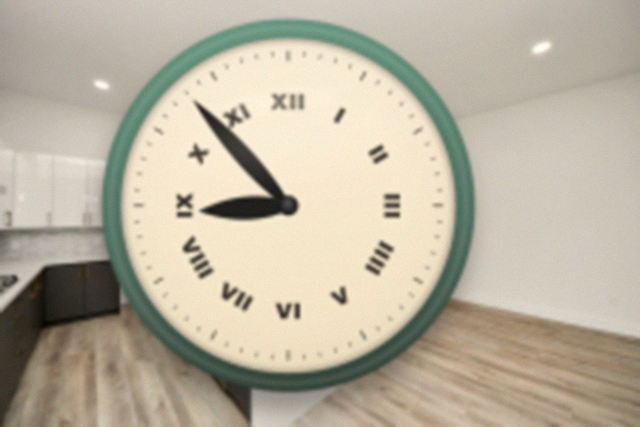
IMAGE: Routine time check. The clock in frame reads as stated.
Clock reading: 8:53
